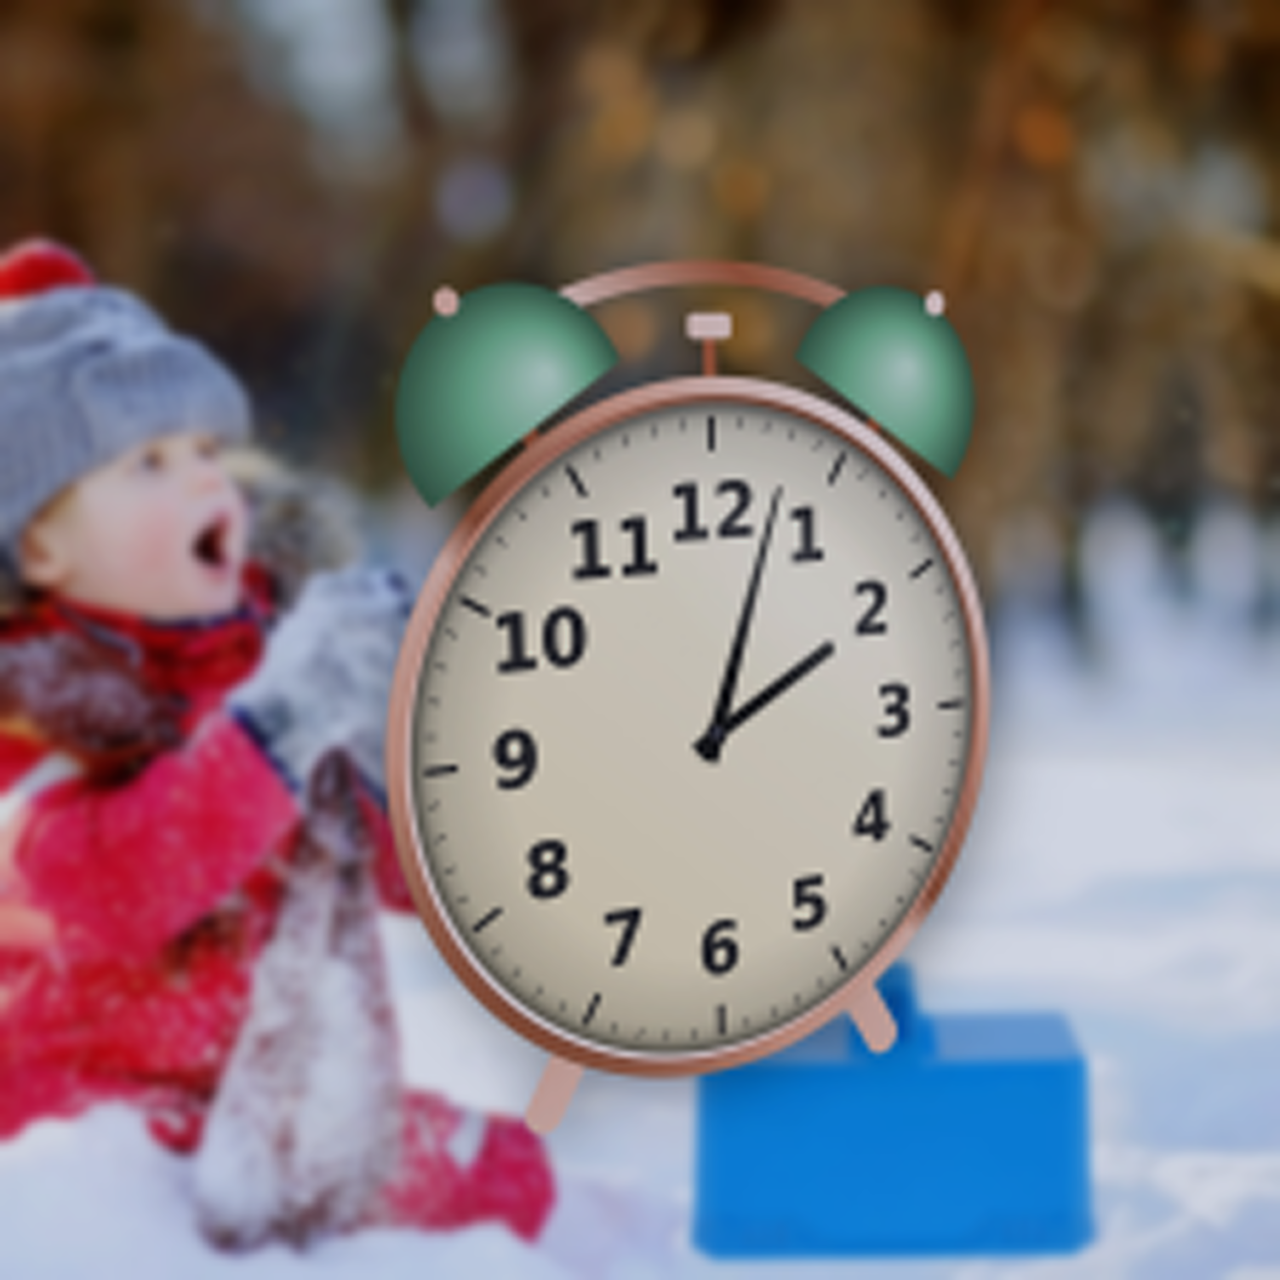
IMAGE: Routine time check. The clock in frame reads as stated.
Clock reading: 2:03
